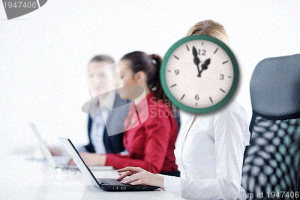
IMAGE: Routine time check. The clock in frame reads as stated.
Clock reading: 12:57
